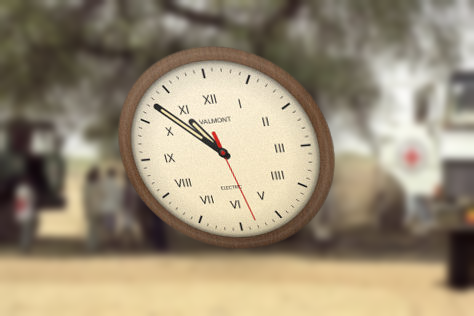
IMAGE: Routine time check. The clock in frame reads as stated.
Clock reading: 10:52:28
